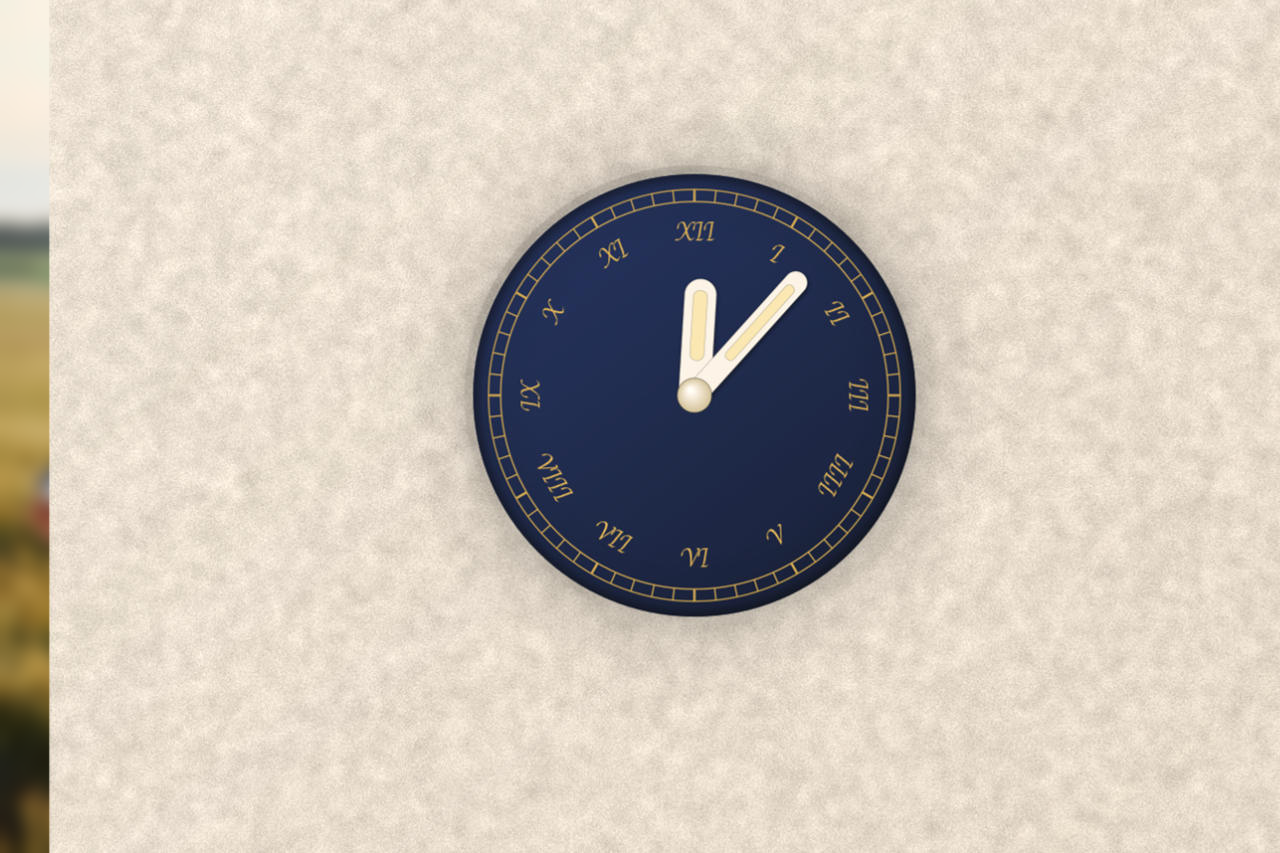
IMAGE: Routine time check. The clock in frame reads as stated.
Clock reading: 12:07
